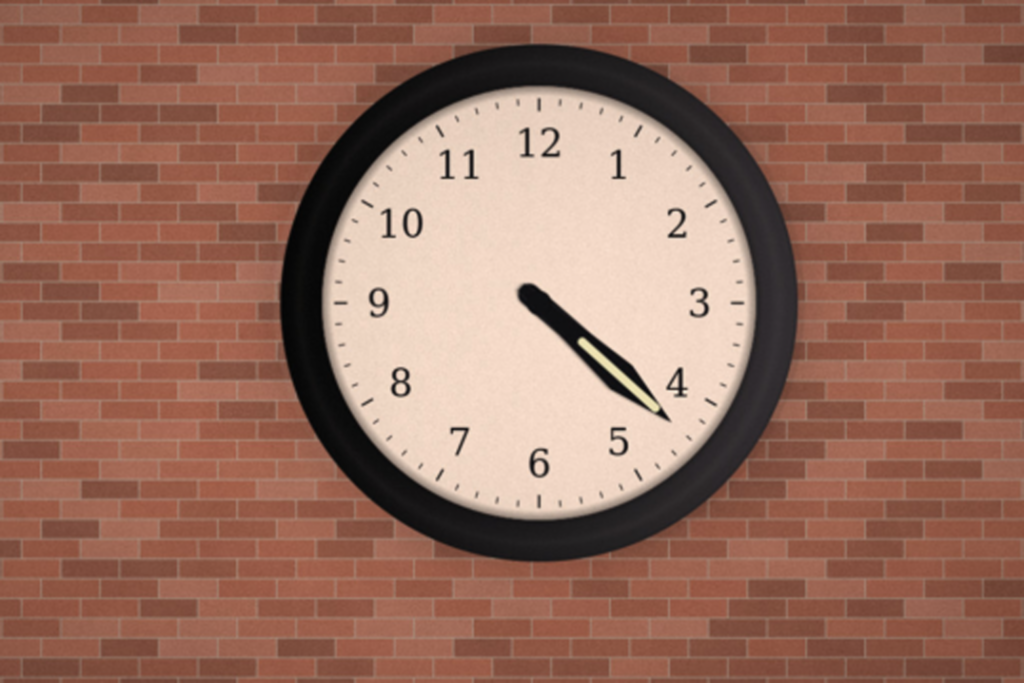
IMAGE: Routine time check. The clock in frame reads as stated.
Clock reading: 4:22
